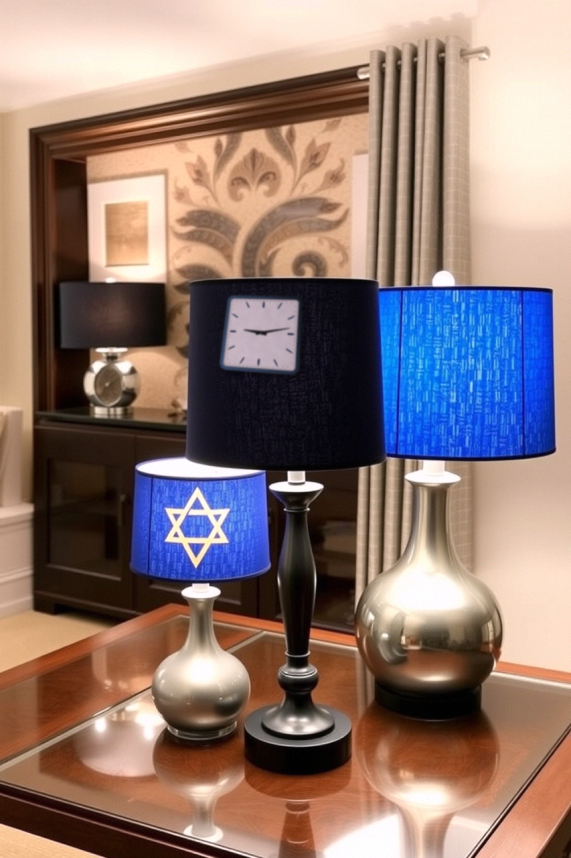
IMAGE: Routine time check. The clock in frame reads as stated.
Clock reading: 9:13
